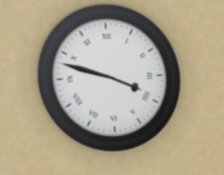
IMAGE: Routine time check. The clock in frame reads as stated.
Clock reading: 3:48
